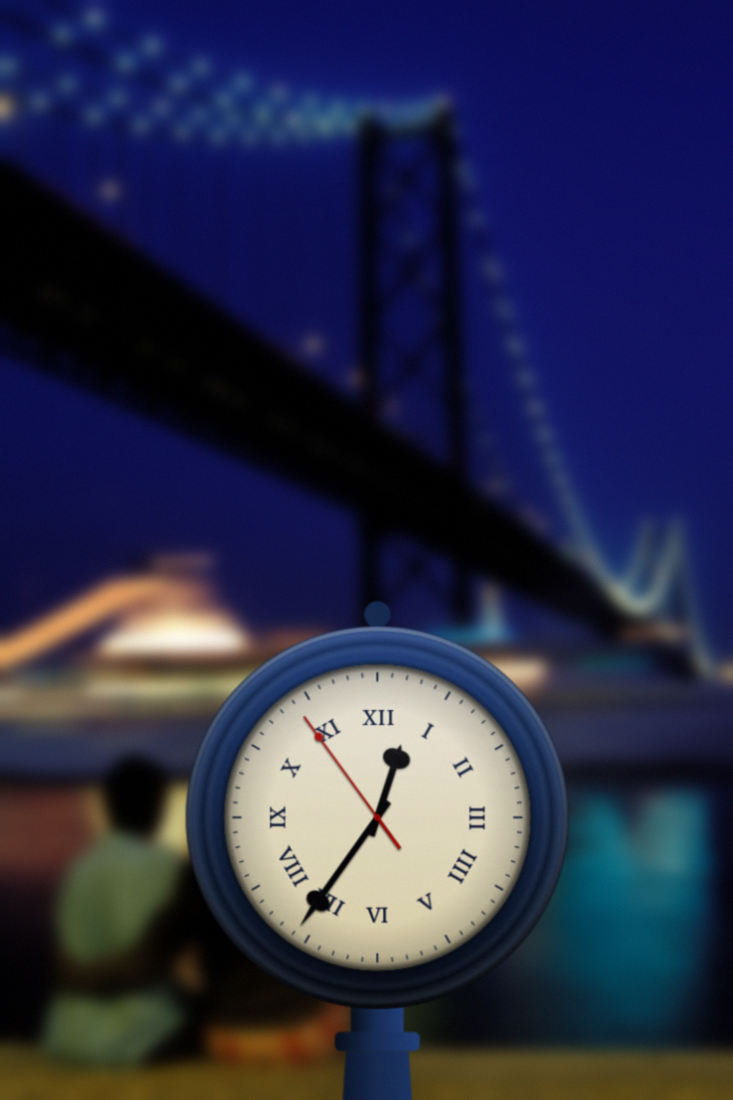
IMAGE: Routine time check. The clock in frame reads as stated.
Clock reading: 12:35:54
